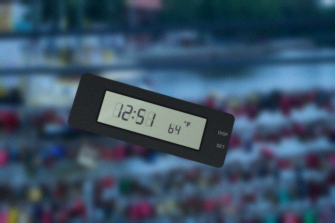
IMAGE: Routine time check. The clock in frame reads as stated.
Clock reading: 12:51
